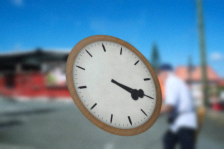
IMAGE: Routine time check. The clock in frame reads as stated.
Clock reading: 4:20
